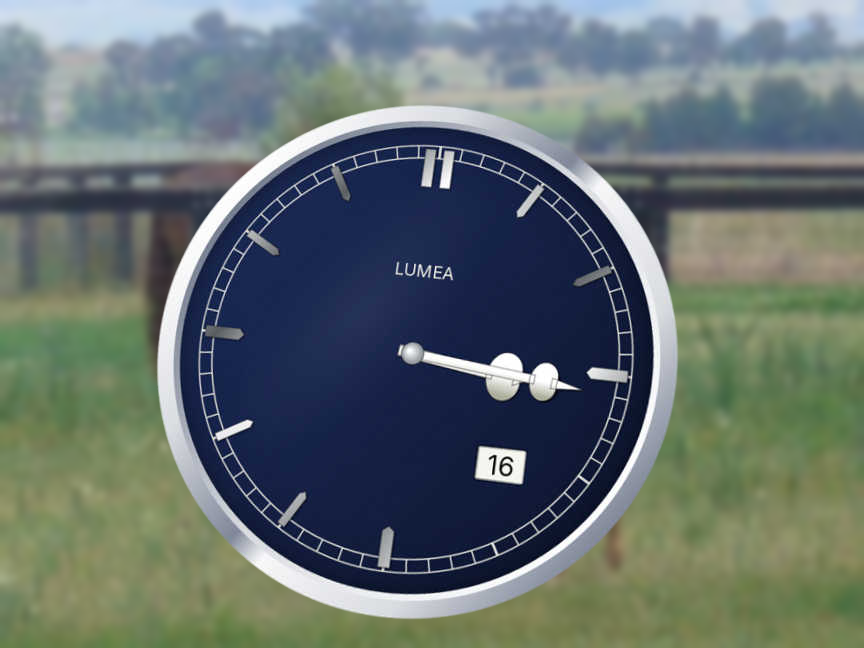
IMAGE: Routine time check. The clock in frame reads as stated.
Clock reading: 3:16
